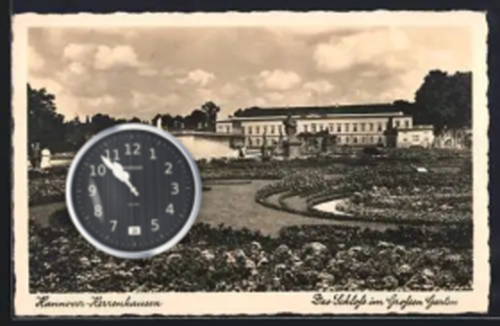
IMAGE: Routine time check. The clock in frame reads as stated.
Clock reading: 10:53
